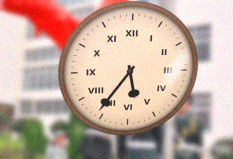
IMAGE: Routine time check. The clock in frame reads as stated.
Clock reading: 5:36
